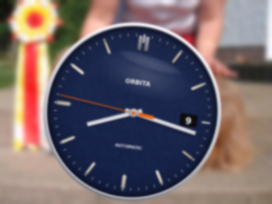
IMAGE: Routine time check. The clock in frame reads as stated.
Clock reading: 8:16:46
